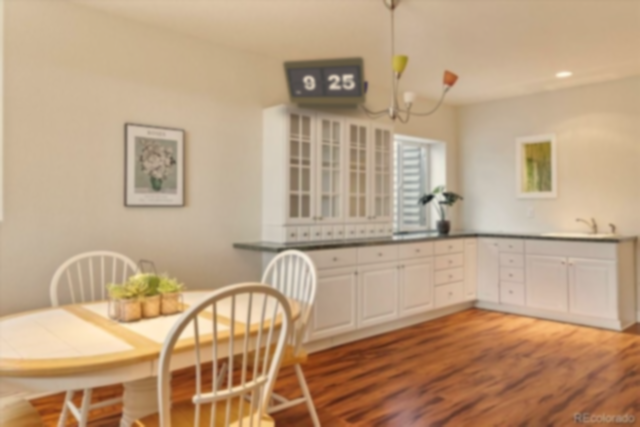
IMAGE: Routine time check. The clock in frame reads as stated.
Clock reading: 9:25
